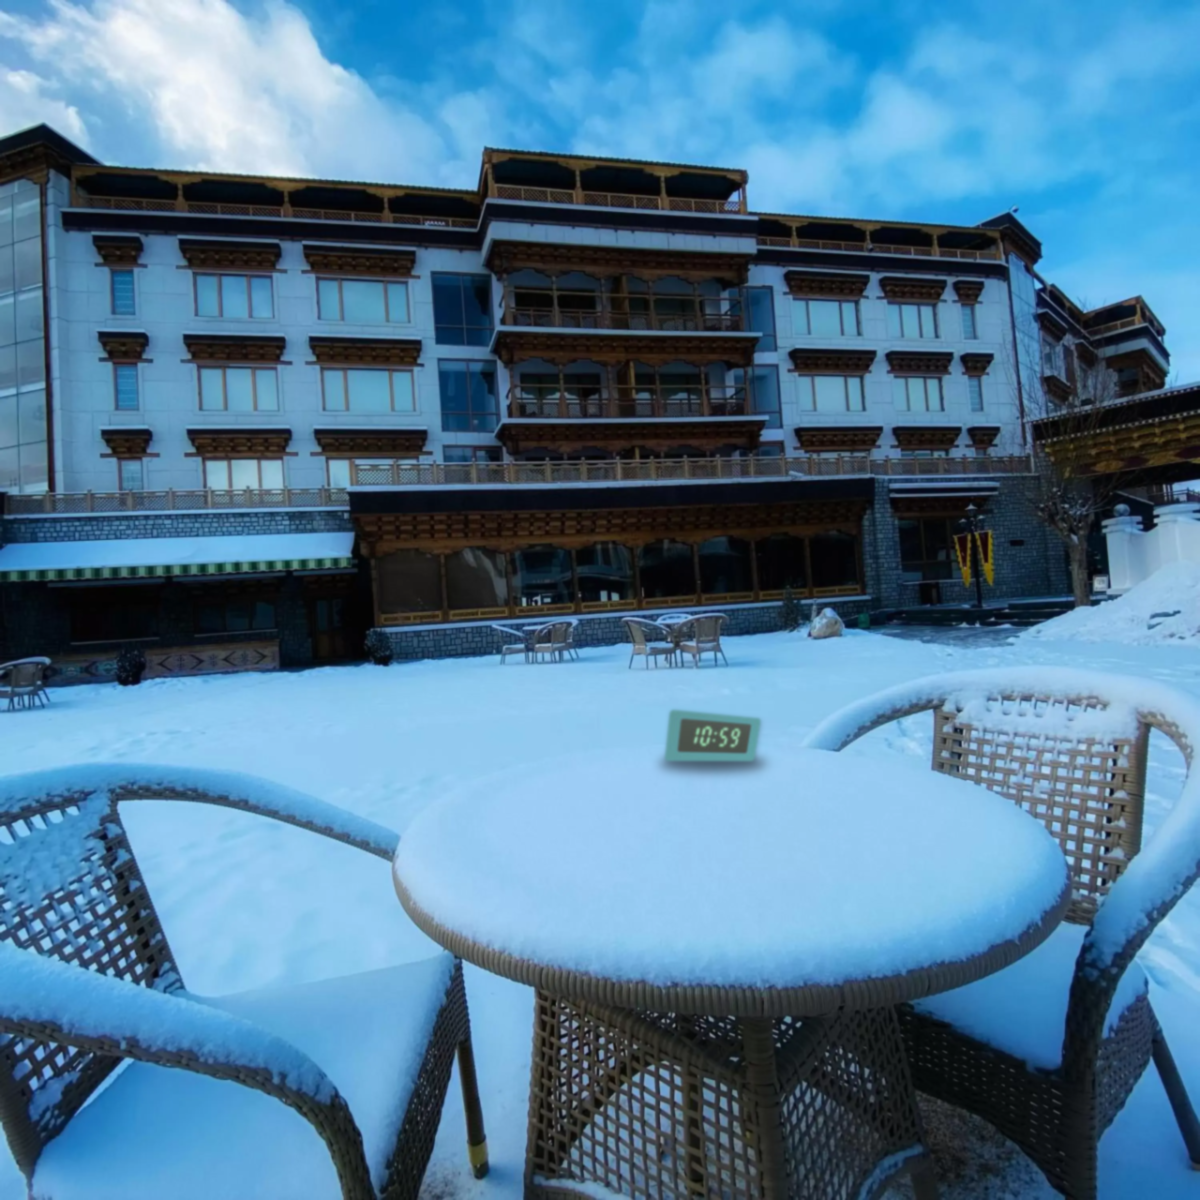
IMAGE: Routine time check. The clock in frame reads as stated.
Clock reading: 10:59
